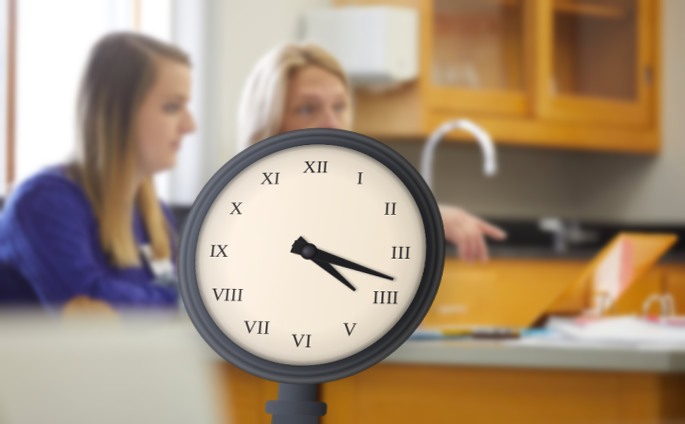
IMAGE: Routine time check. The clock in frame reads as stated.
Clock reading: 4:18
